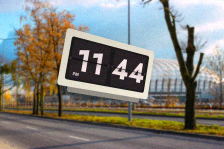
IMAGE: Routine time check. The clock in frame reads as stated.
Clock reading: 11:44
